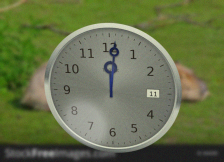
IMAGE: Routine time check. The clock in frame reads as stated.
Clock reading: 12:01
